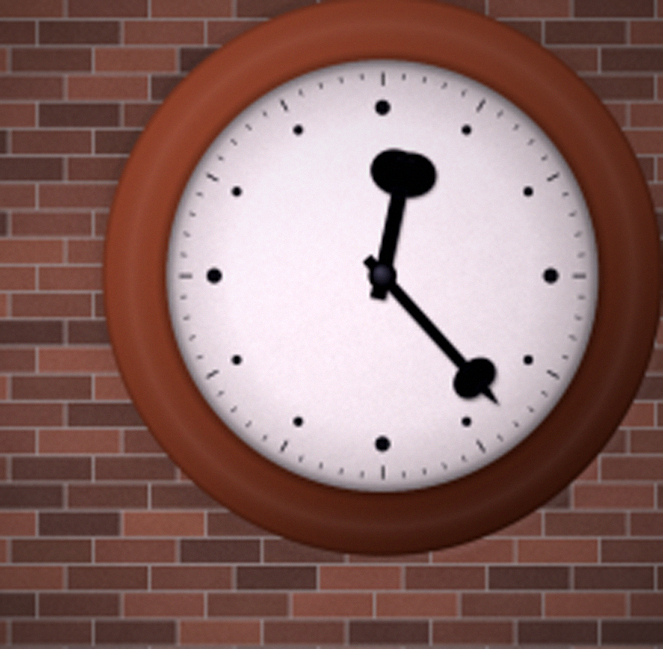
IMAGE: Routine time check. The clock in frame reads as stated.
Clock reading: 12:23
